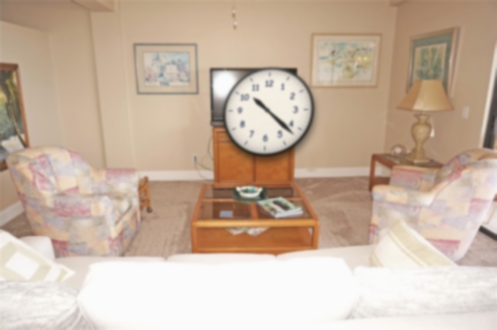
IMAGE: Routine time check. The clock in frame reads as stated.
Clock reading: 10:22
